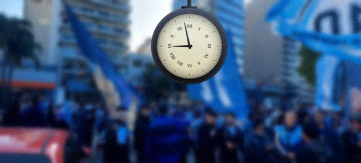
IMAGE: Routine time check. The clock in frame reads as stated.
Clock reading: 8:58
